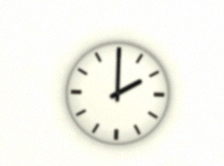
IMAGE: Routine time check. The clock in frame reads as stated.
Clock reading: 2:00
